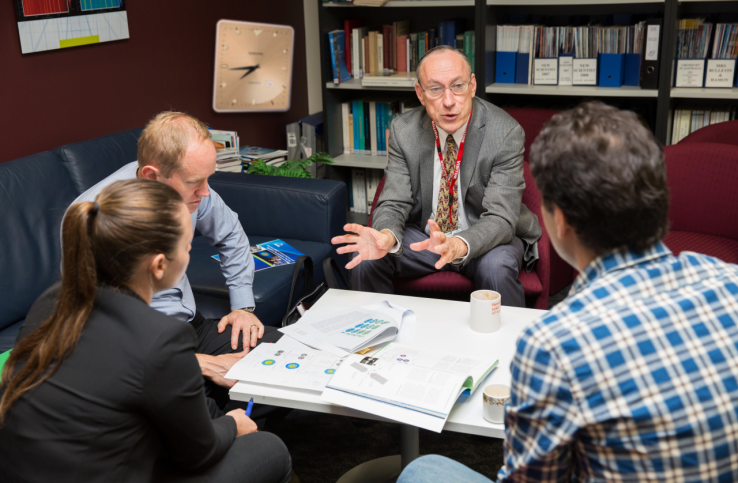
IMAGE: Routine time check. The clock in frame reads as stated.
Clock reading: 7:44
